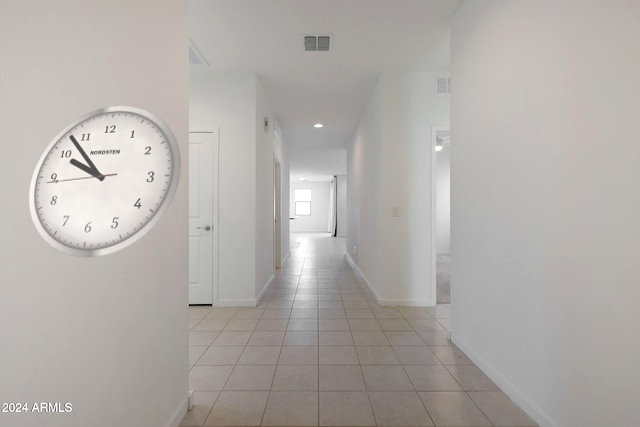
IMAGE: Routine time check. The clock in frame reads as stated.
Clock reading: 9:52:44
